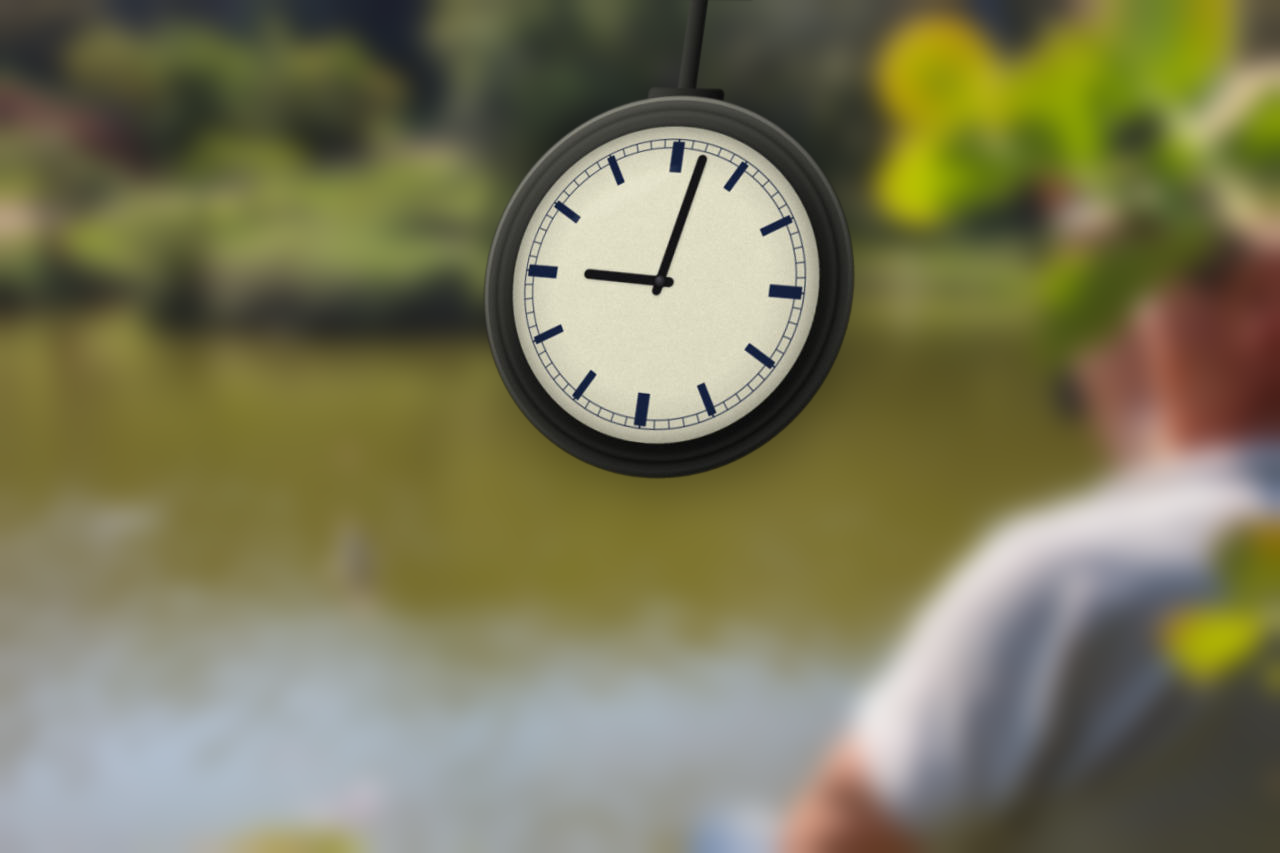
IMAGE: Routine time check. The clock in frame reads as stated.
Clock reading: 9:02
